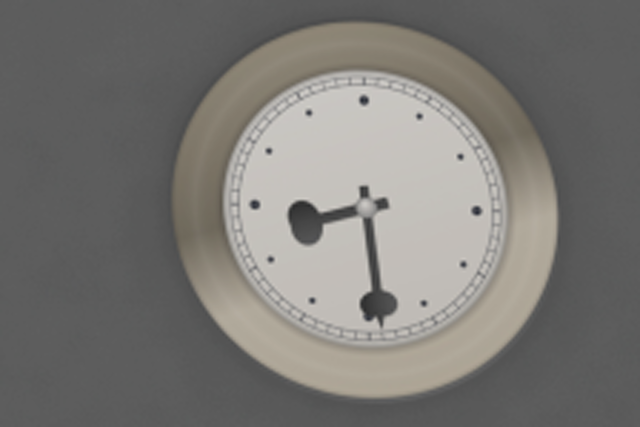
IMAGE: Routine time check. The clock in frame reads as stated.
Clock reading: 8:29
